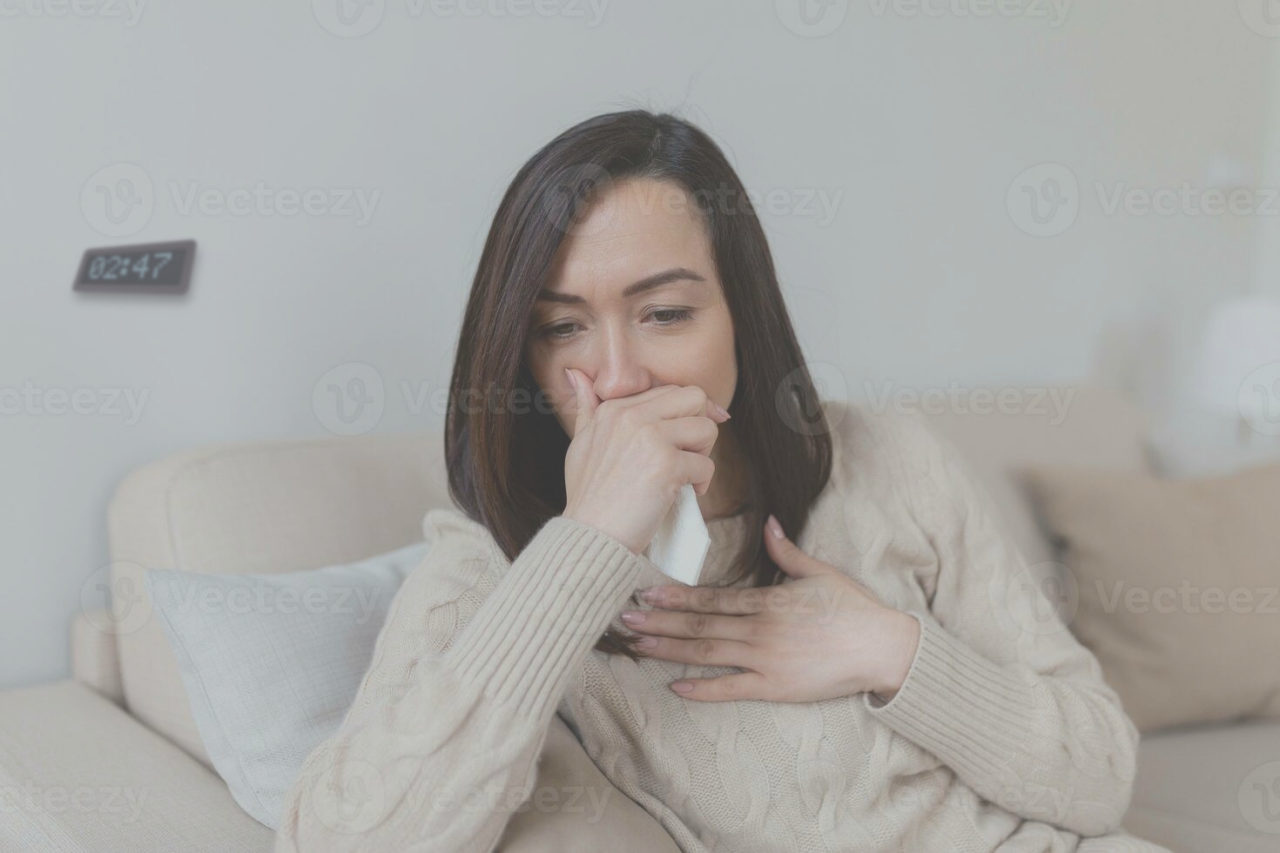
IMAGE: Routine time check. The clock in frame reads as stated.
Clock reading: 2:47
